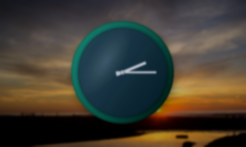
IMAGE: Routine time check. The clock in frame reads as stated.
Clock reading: 2:15
